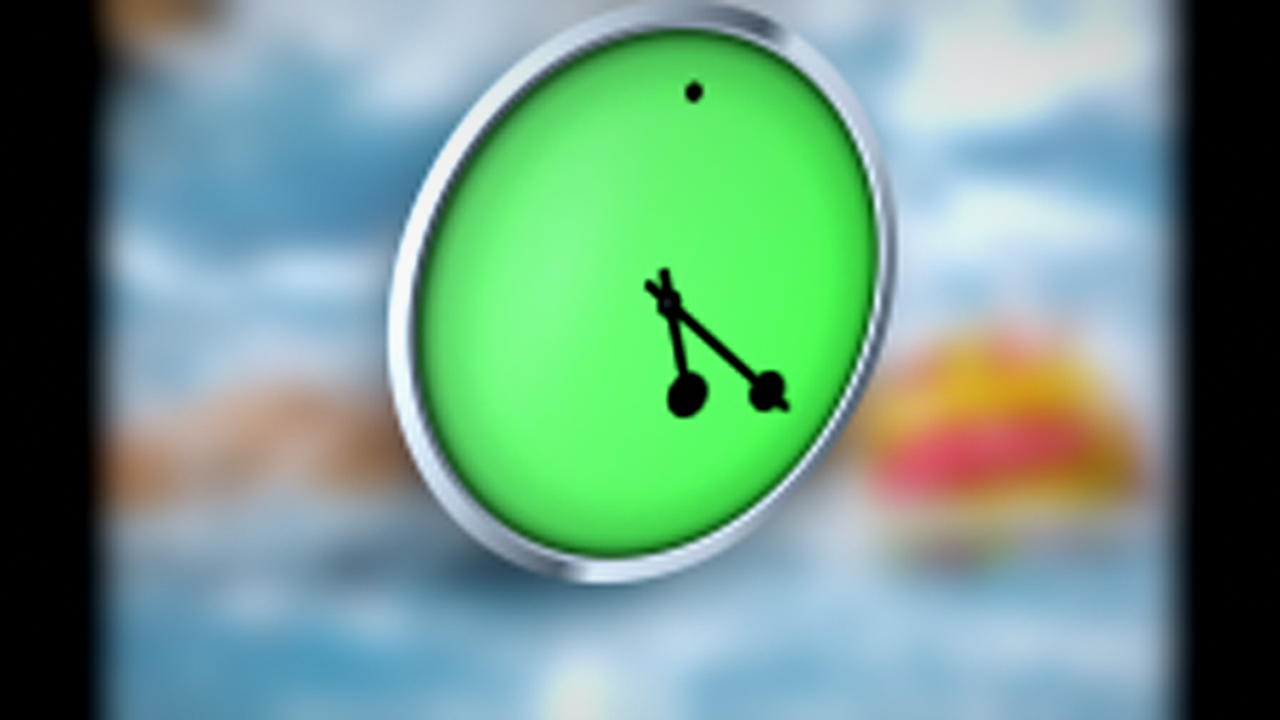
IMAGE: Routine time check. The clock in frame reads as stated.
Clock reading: 5:21
